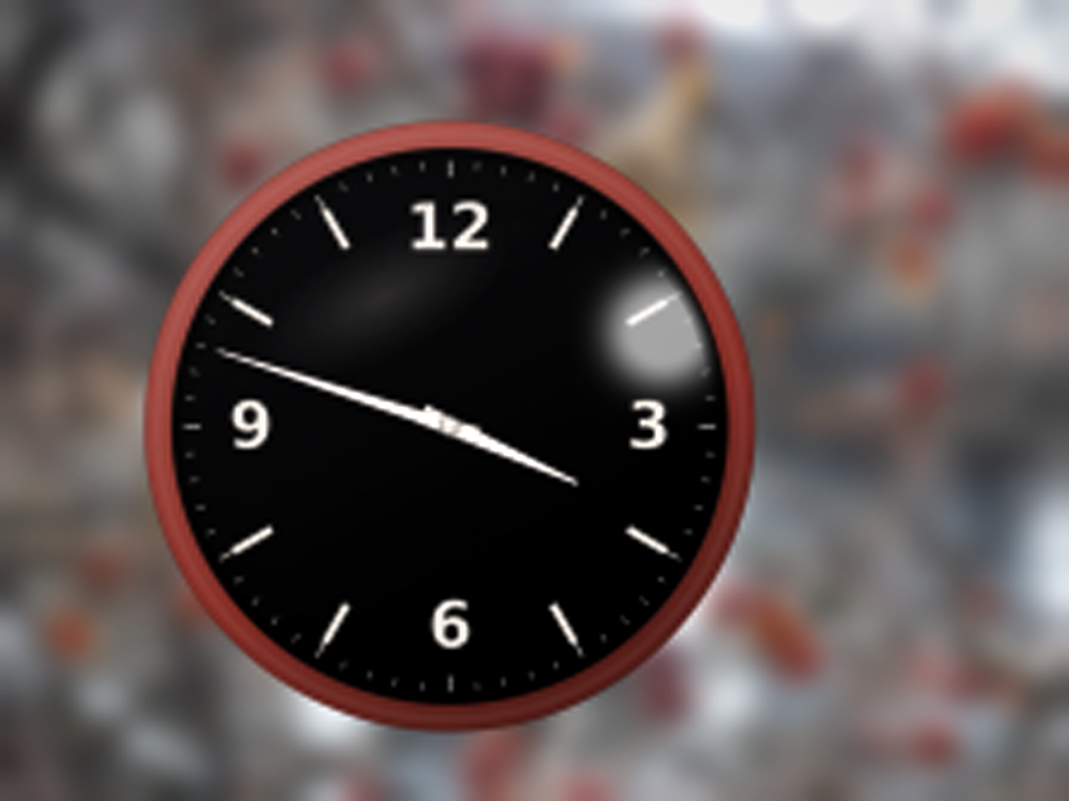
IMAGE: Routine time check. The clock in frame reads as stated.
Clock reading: 3:48
